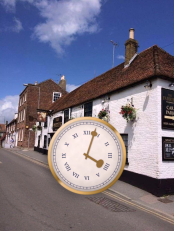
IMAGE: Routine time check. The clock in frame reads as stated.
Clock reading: 4:03
